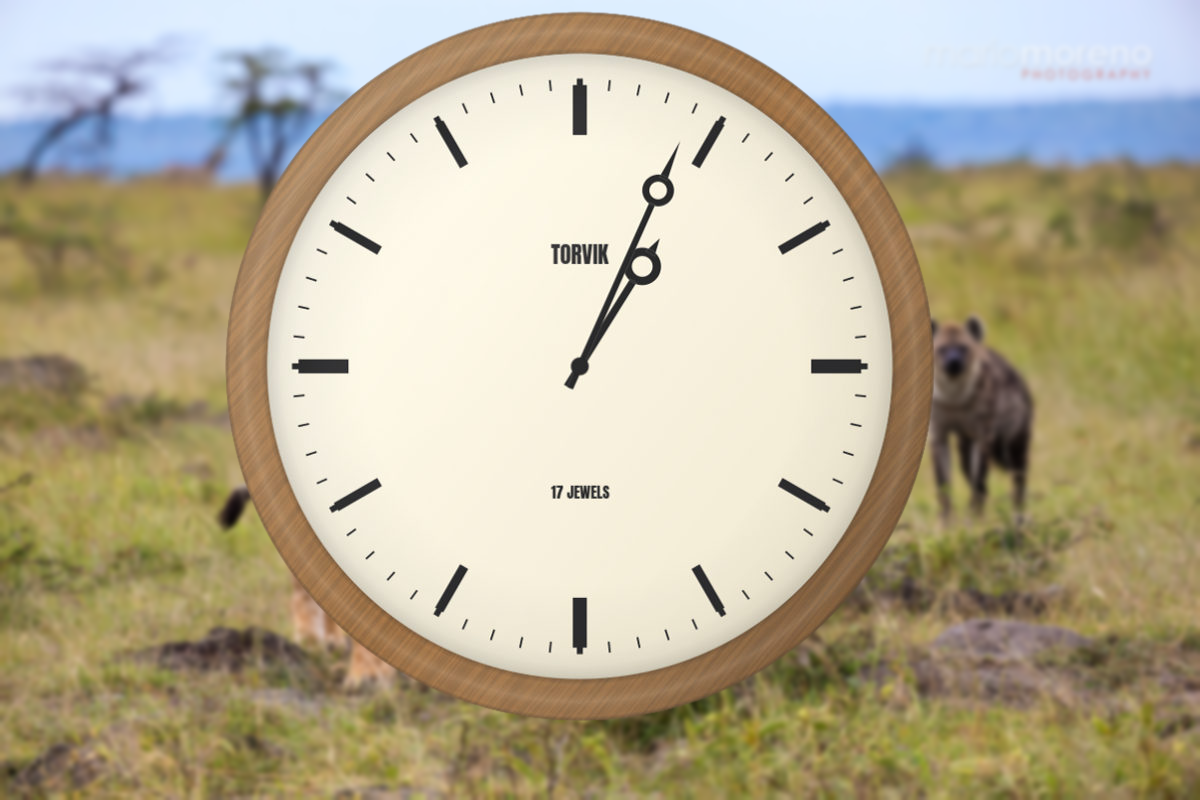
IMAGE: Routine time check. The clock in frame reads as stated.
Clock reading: 1:04
